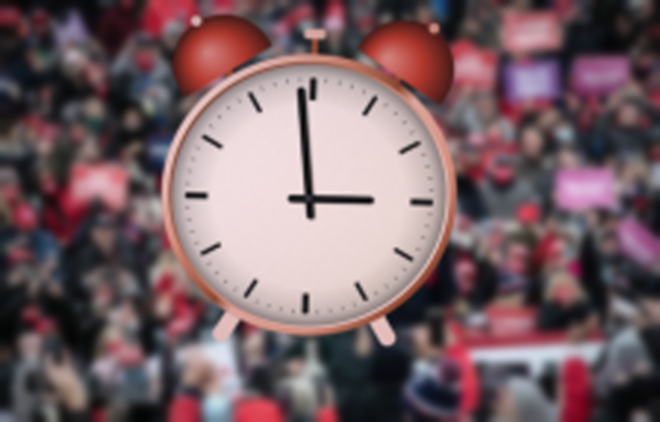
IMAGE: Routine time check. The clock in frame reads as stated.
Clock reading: 2:59
